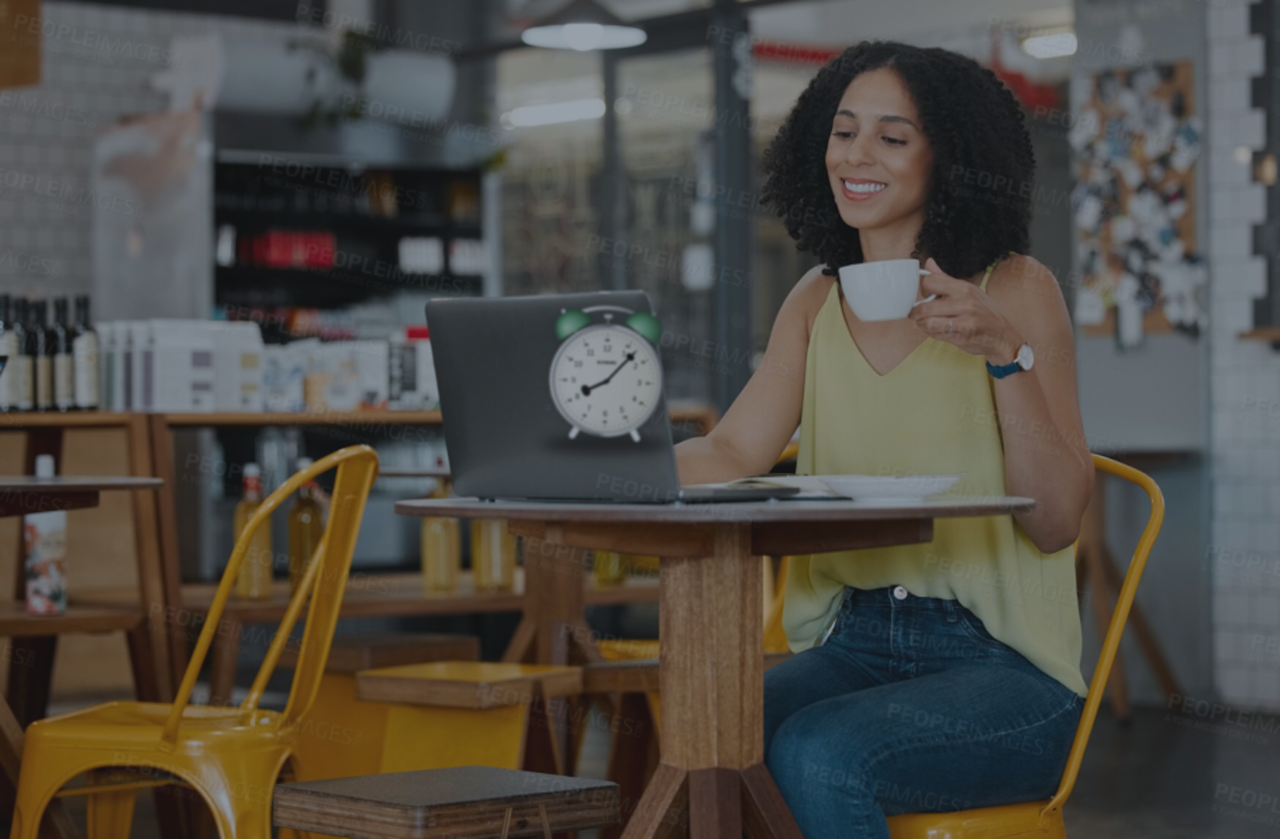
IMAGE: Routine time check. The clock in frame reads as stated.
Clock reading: 8:07
